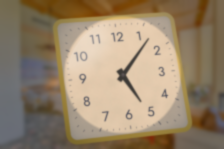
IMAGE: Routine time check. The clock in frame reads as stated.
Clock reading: 5:07
